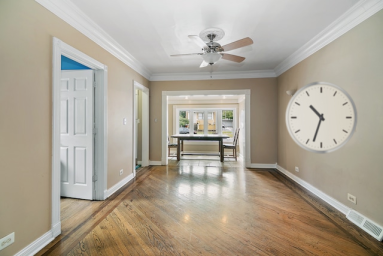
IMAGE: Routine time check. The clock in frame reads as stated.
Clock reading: 10:33
